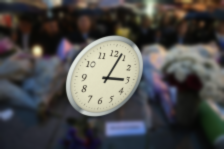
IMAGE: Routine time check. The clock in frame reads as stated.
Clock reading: 3:03
